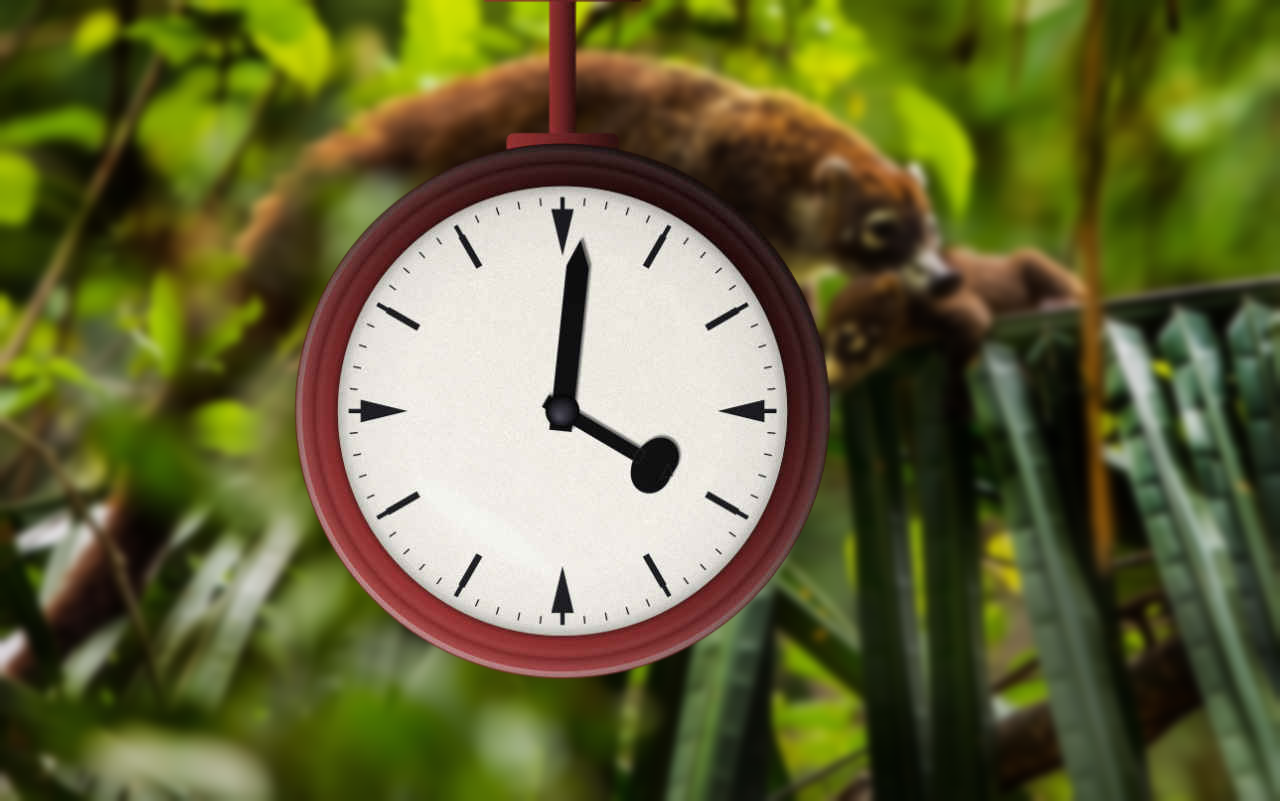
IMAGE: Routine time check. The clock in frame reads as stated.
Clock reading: 4:01
